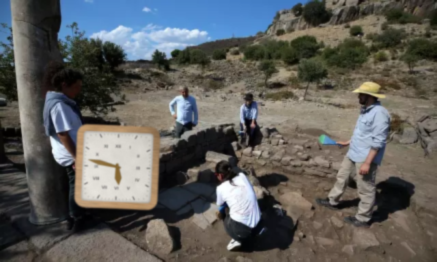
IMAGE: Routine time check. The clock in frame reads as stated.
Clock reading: 5:47
